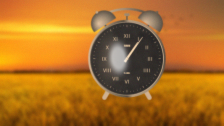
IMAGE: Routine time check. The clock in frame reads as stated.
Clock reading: 1:06
